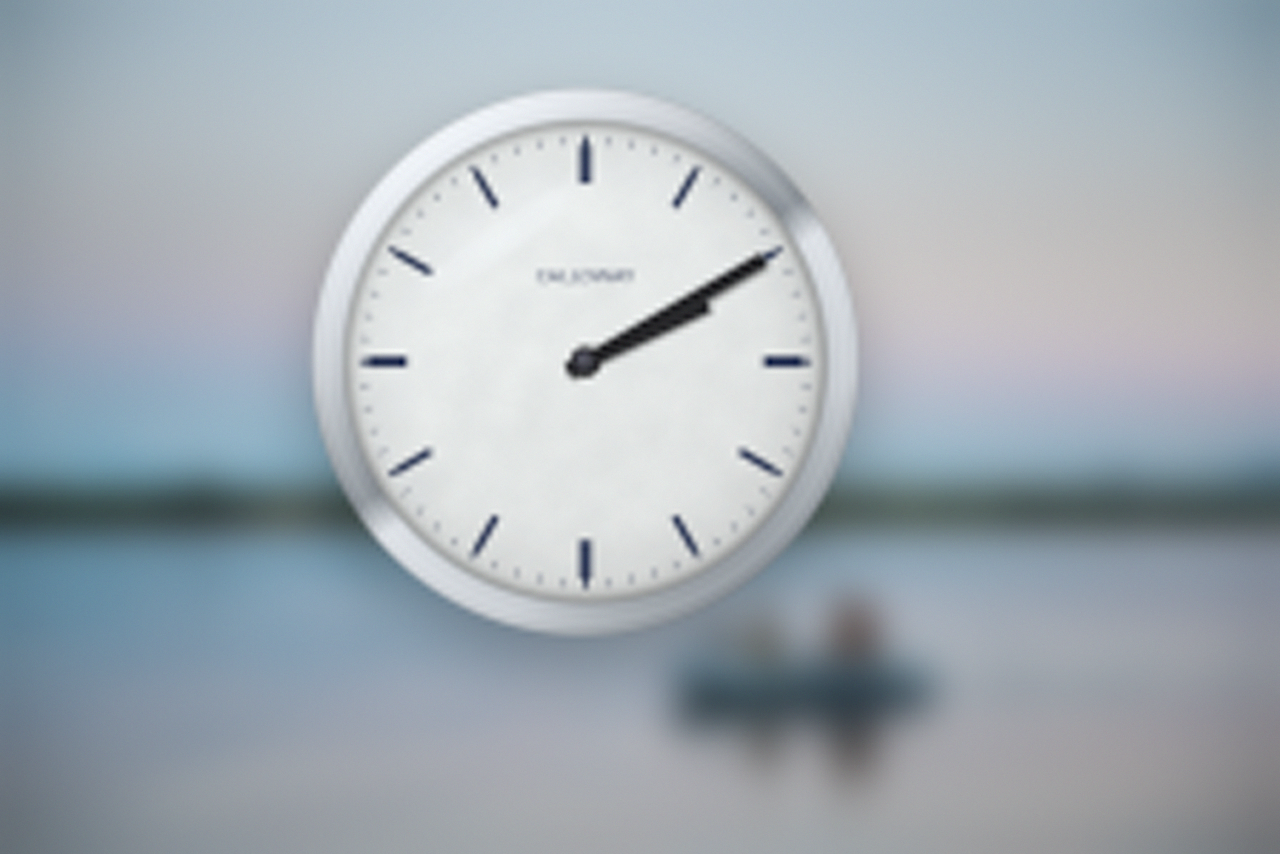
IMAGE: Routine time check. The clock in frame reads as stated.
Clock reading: 2:10
